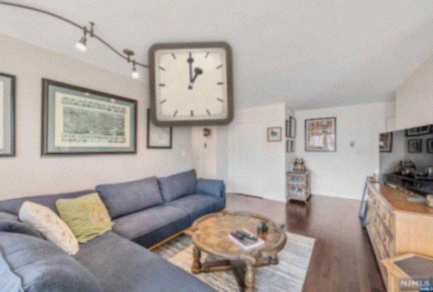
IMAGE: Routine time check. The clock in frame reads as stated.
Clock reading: 1:00
